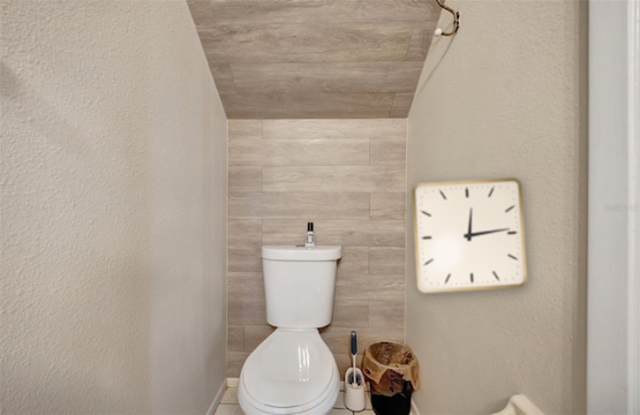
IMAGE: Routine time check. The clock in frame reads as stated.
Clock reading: 12:14
